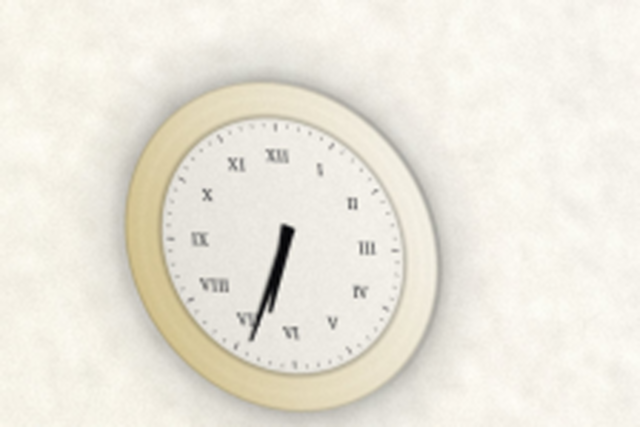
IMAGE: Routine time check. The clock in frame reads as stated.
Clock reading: 6:34
